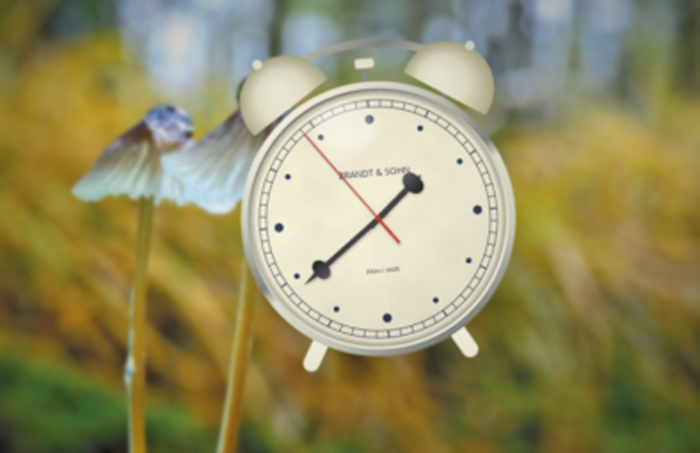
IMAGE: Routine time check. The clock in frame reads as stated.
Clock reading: 1:38:54
